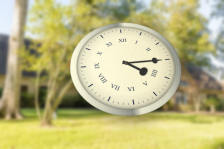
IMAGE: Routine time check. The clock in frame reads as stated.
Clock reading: 4:15
